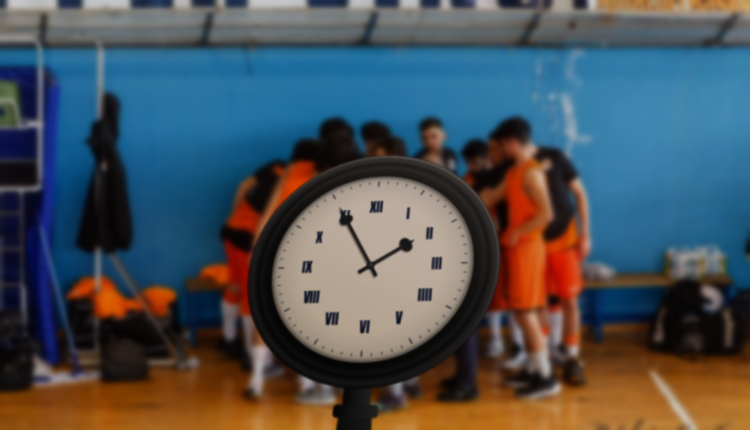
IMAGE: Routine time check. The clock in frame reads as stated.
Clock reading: 1:55
